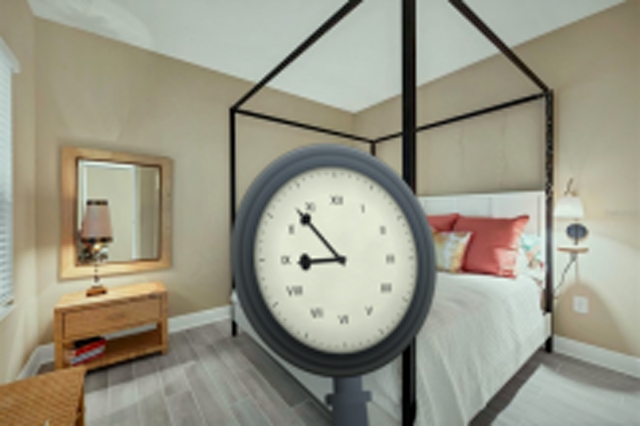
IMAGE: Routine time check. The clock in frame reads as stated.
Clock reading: 8:53
